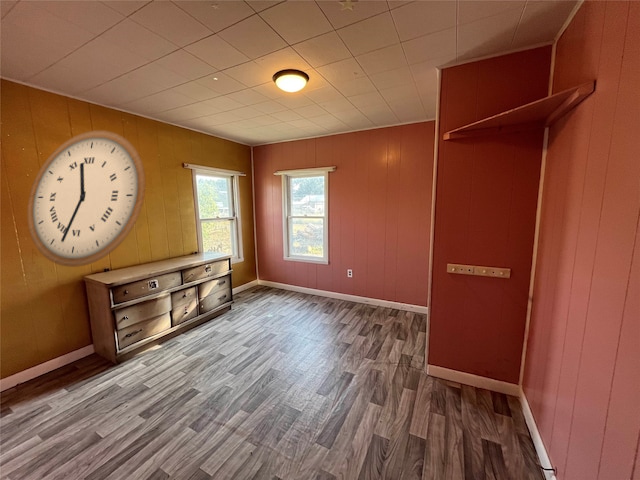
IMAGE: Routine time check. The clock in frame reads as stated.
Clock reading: 11:33
